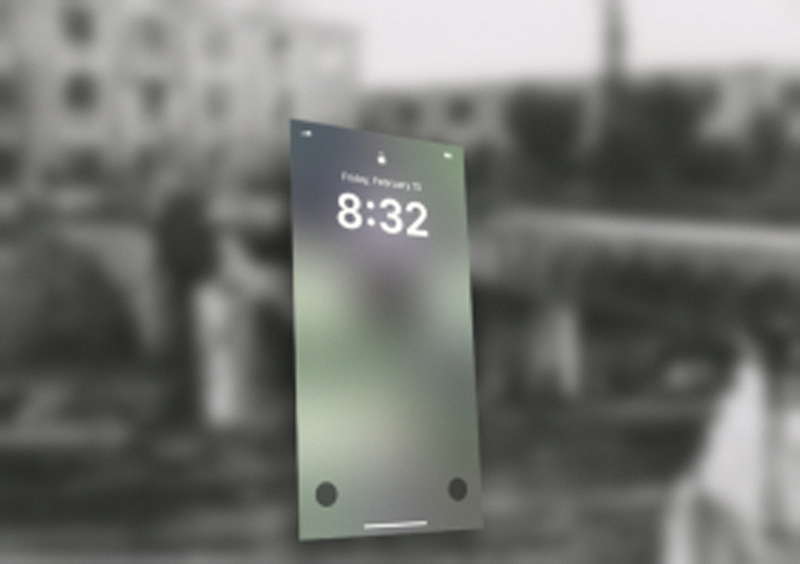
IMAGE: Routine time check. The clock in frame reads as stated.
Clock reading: 8:32
